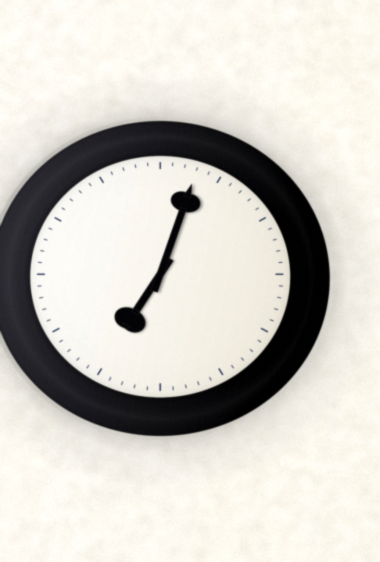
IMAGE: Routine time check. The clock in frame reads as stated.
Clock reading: 7:03
